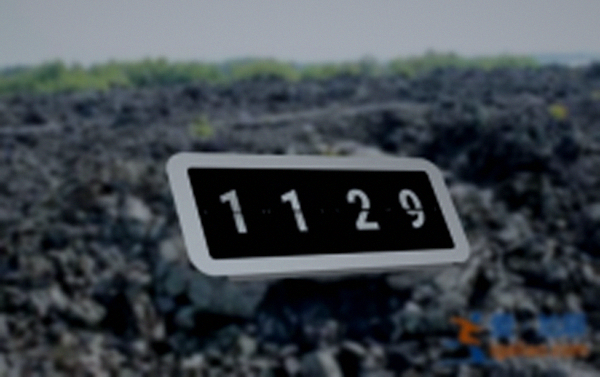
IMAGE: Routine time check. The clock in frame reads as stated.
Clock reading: 11:29
